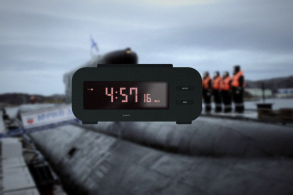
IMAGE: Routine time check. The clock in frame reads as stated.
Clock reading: 4:57:16
